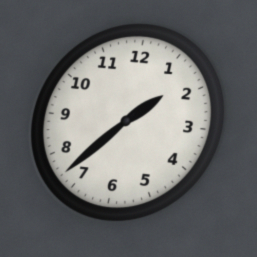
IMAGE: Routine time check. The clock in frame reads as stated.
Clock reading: 1:37
